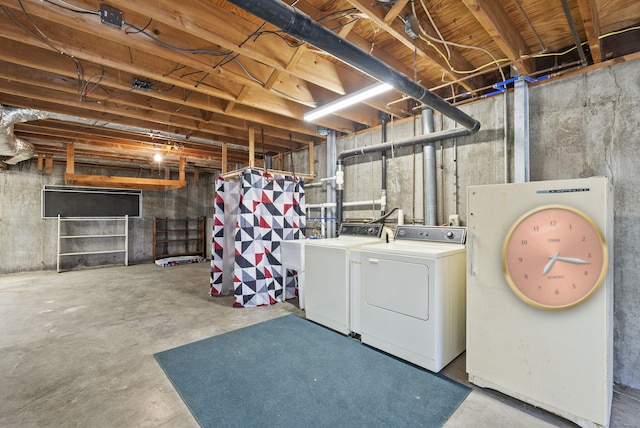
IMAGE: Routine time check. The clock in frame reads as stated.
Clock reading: 7:17
